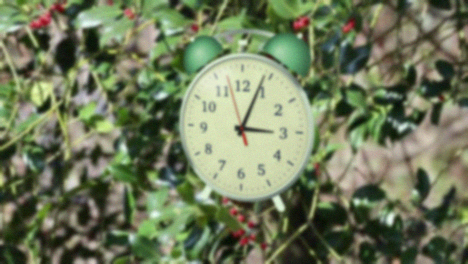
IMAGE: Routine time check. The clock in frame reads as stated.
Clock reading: 3:03:57
